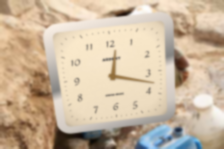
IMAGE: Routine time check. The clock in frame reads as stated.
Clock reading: 12:18
